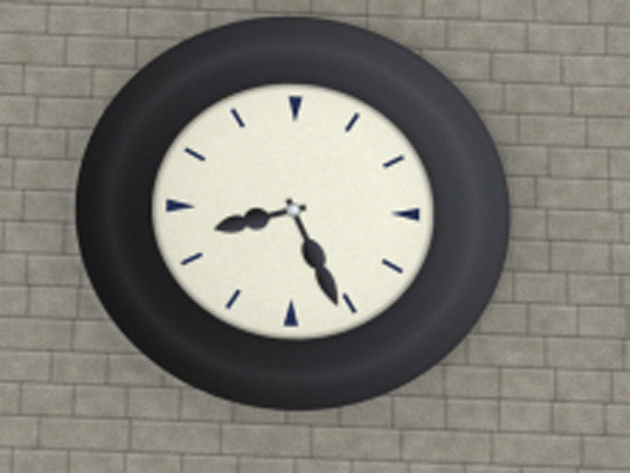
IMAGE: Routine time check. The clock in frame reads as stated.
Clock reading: 8:26
